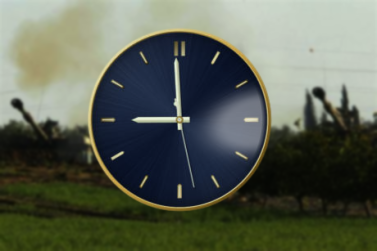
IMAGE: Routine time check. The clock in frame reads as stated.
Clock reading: 8:59:28
